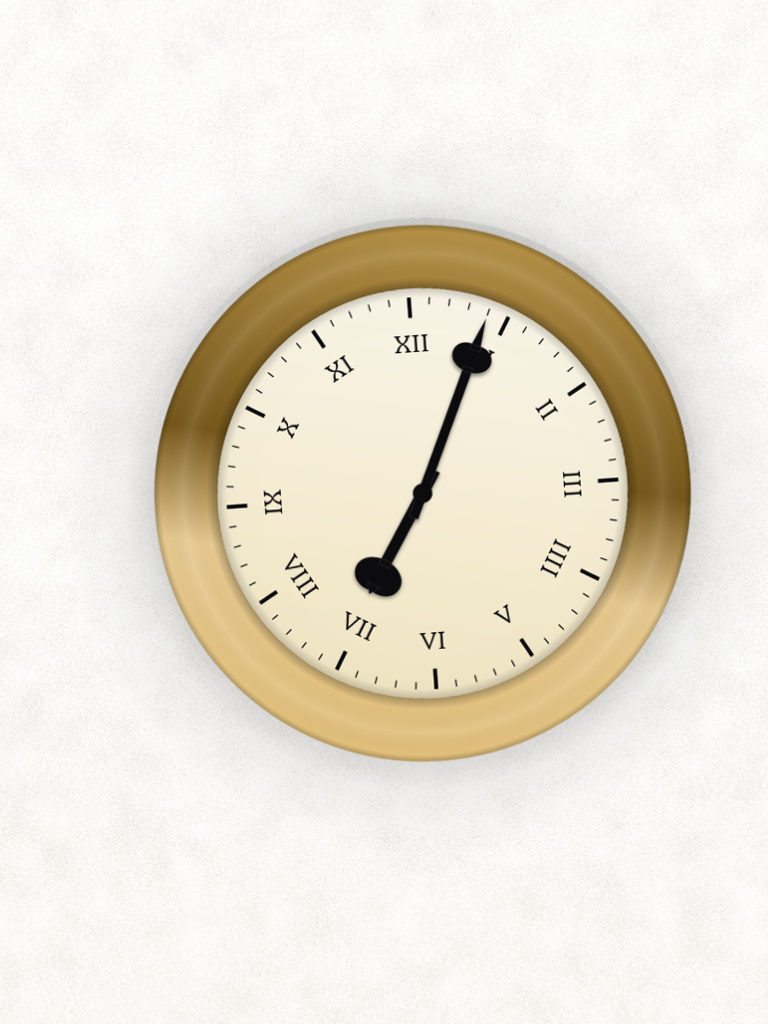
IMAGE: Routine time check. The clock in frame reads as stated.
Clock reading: 7:04
